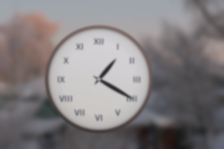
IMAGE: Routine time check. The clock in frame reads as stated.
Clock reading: 1:20
